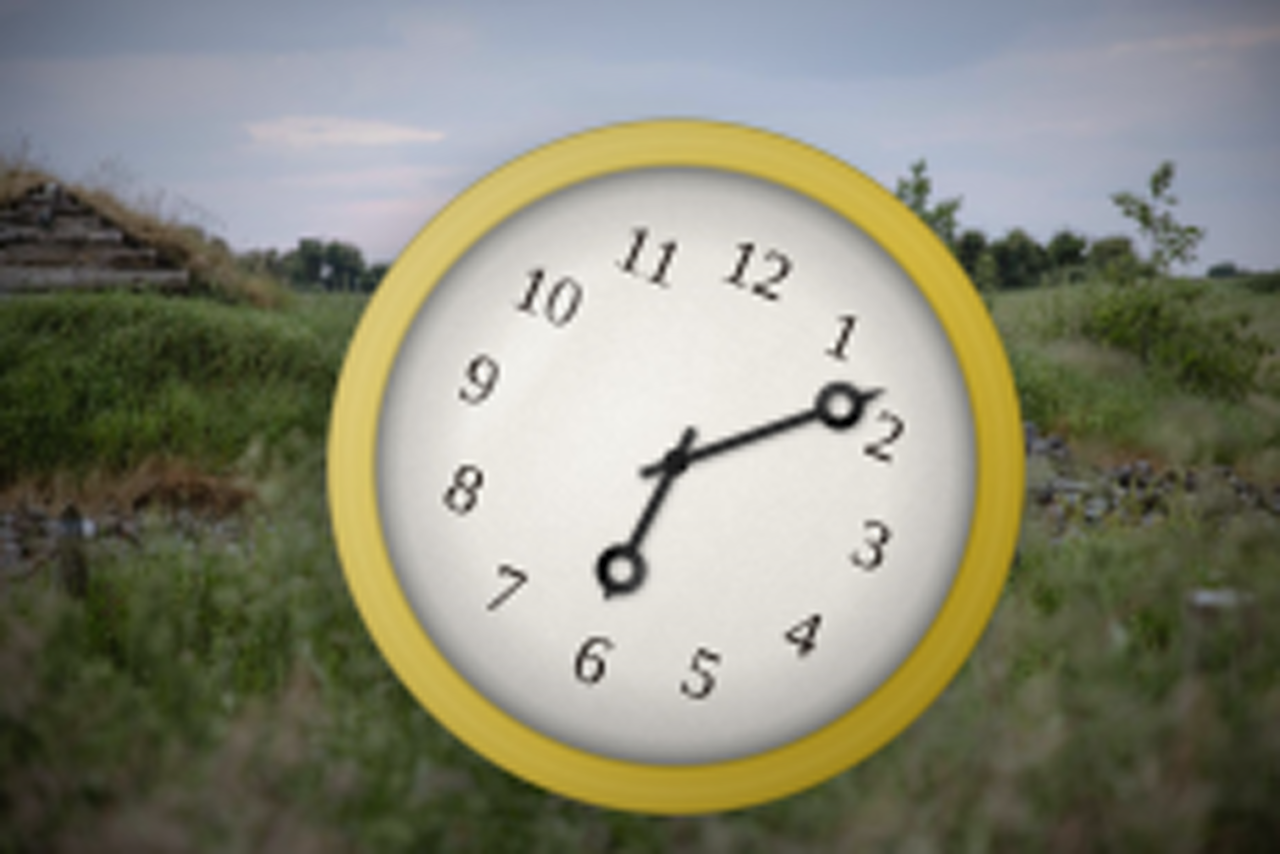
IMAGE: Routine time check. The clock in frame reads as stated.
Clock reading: 6:08
